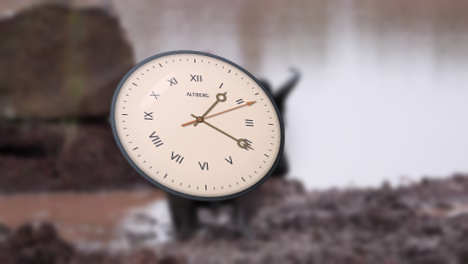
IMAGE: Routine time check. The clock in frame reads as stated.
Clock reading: 1:20:11
